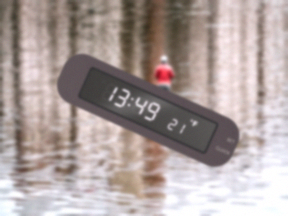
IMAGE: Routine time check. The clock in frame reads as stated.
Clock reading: 13:49
